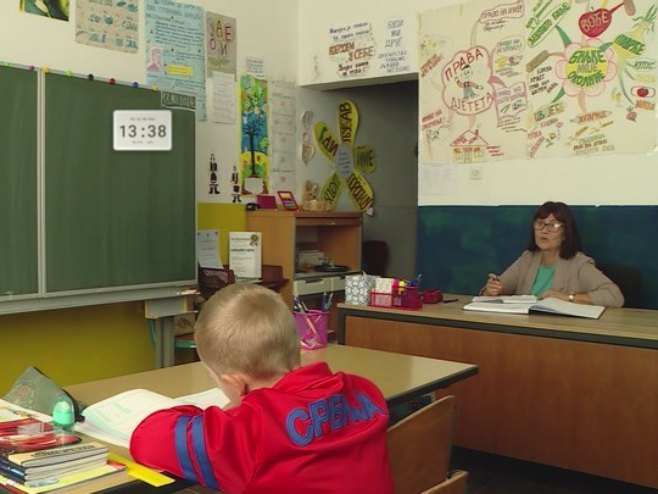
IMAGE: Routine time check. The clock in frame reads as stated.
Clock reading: 13:38
